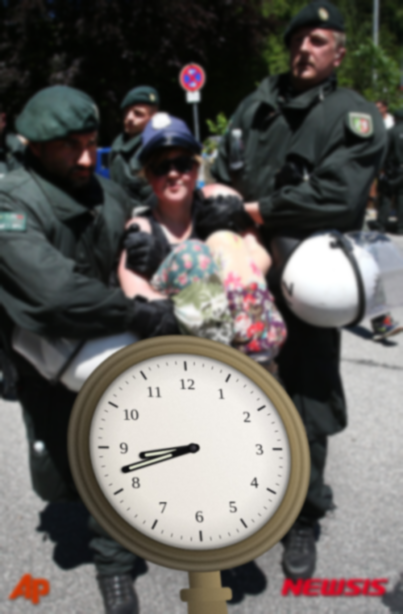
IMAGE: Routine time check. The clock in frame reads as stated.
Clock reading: 8:42
